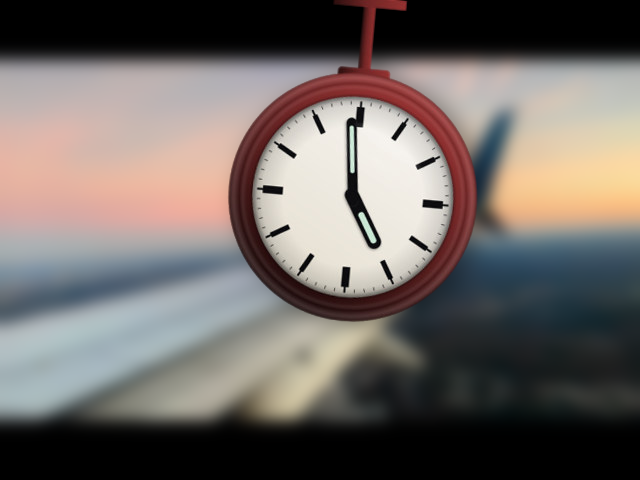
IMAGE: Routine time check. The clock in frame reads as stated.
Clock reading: 4:59
